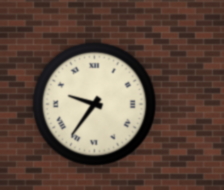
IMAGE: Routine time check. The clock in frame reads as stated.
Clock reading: 9:36
